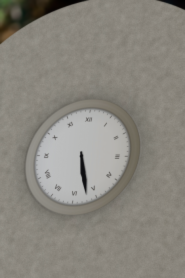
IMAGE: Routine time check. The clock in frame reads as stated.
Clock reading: 5:27
